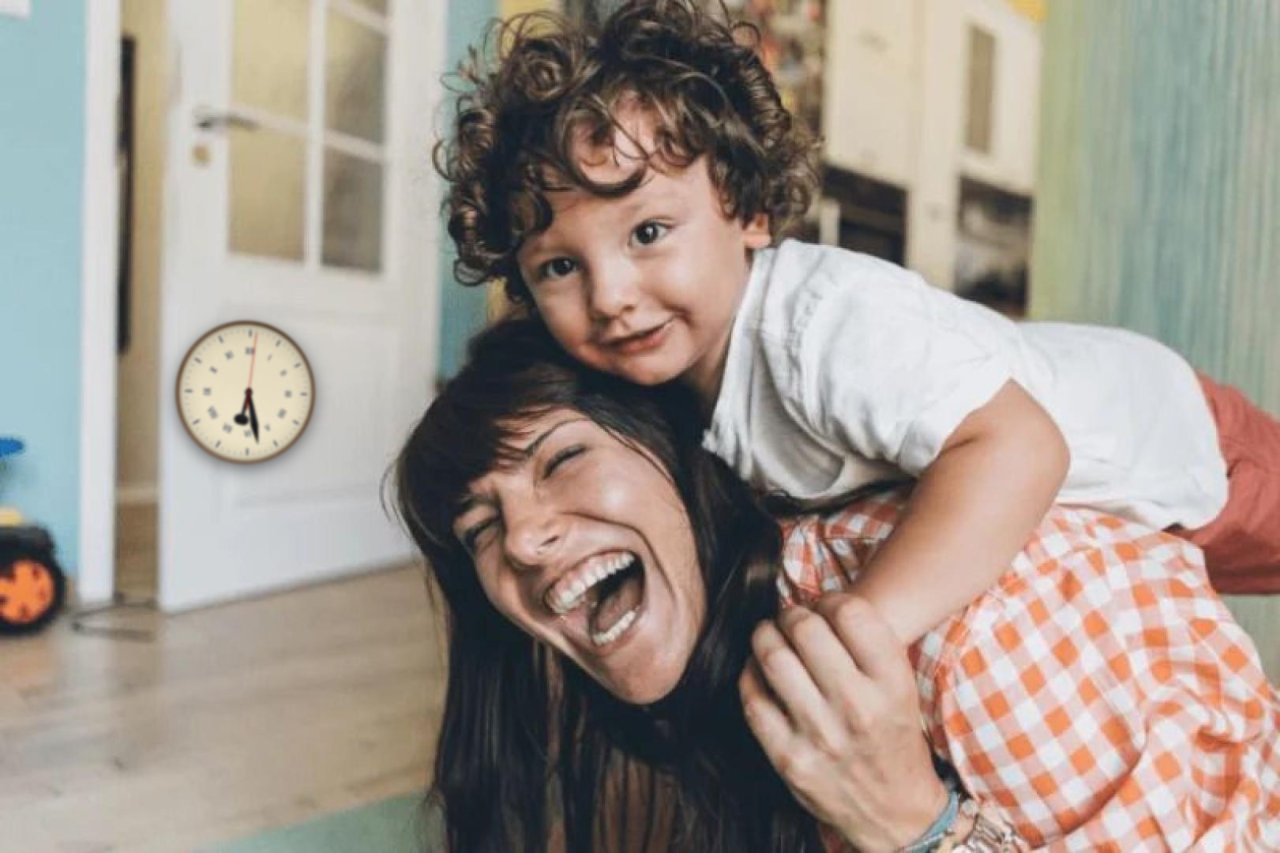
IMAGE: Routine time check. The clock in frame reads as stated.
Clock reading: 6:28:01
